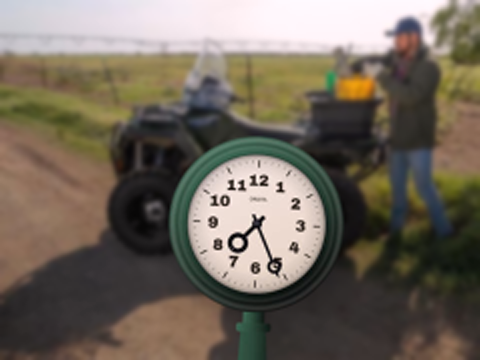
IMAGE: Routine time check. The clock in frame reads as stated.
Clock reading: 7:26
